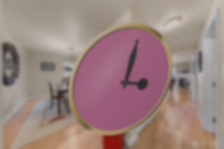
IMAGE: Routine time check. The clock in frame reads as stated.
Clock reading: 3:00
